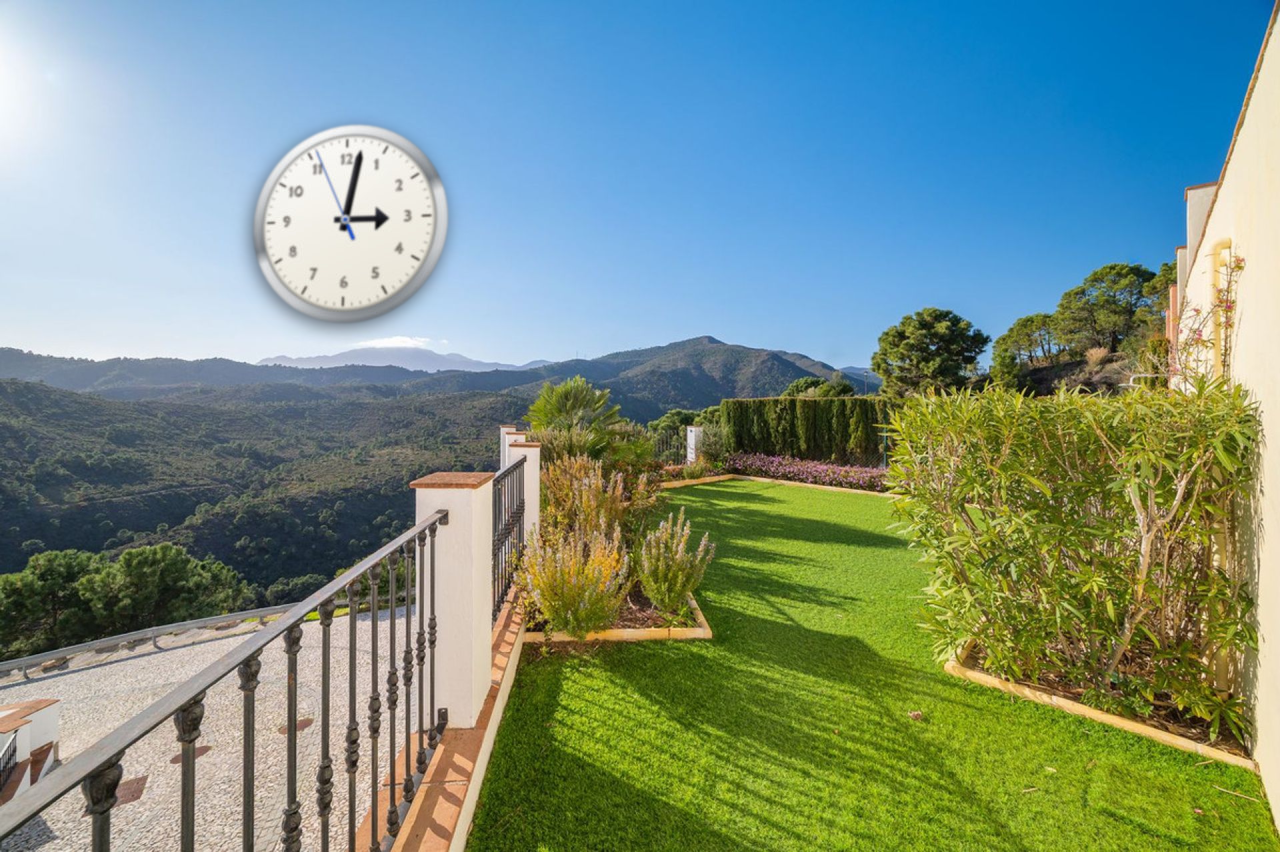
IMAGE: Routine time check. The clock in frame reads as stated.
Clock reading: 3:01:56
